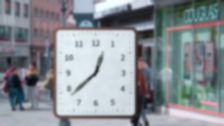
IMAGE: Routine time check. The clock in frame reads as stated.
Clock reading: 12:38
